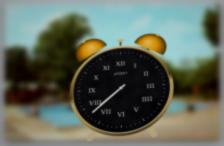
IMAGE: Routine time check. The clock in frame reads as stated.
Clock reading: 7:38
